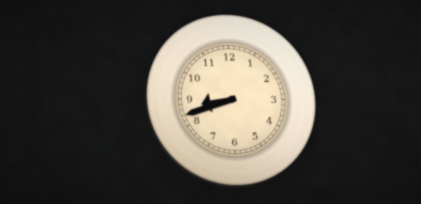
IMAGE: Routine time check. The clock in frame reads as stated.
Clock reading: 8:42
